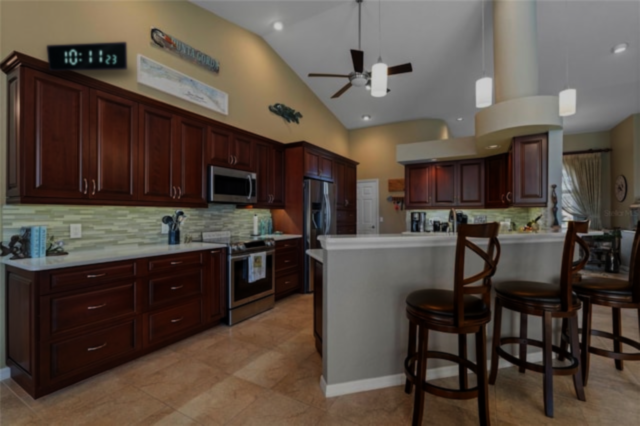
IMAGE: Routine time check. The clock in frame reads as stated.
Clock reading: 10:11
